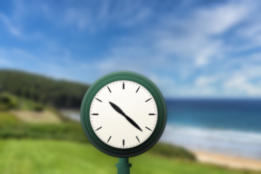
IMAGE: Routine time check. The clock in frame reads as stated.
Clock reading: 10:22
